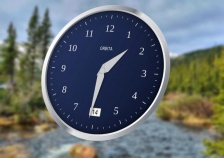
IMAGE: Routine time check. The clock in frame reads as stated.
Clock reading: 1:31
